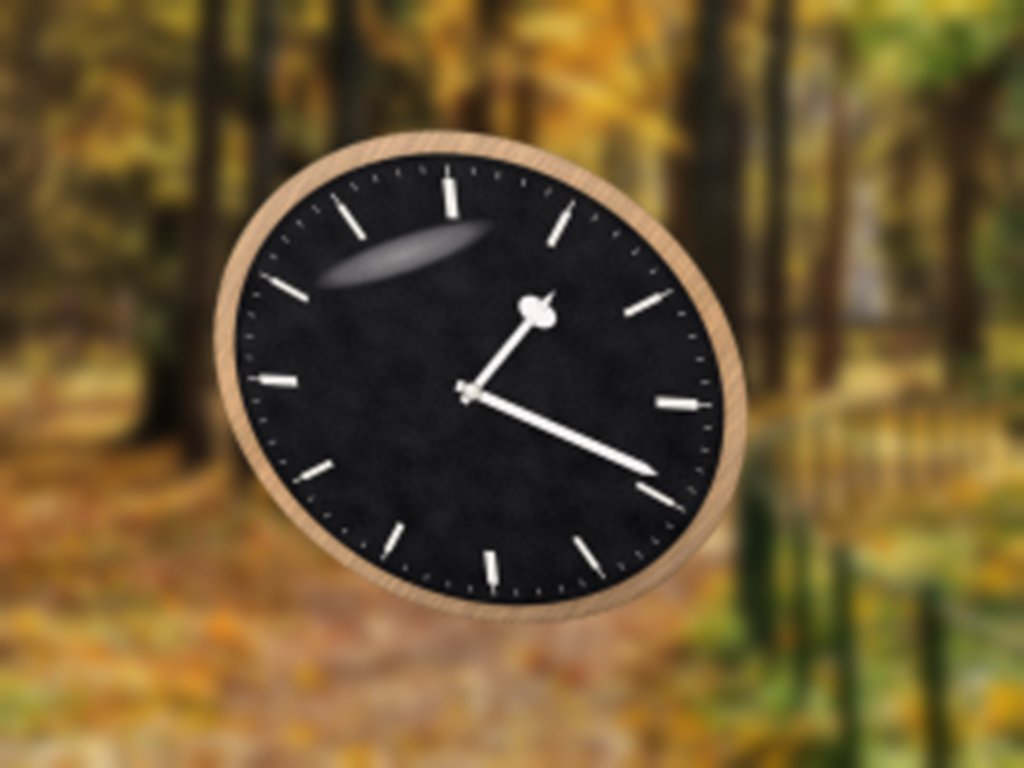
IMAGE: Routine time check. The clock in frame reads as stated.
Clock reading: 1:19
